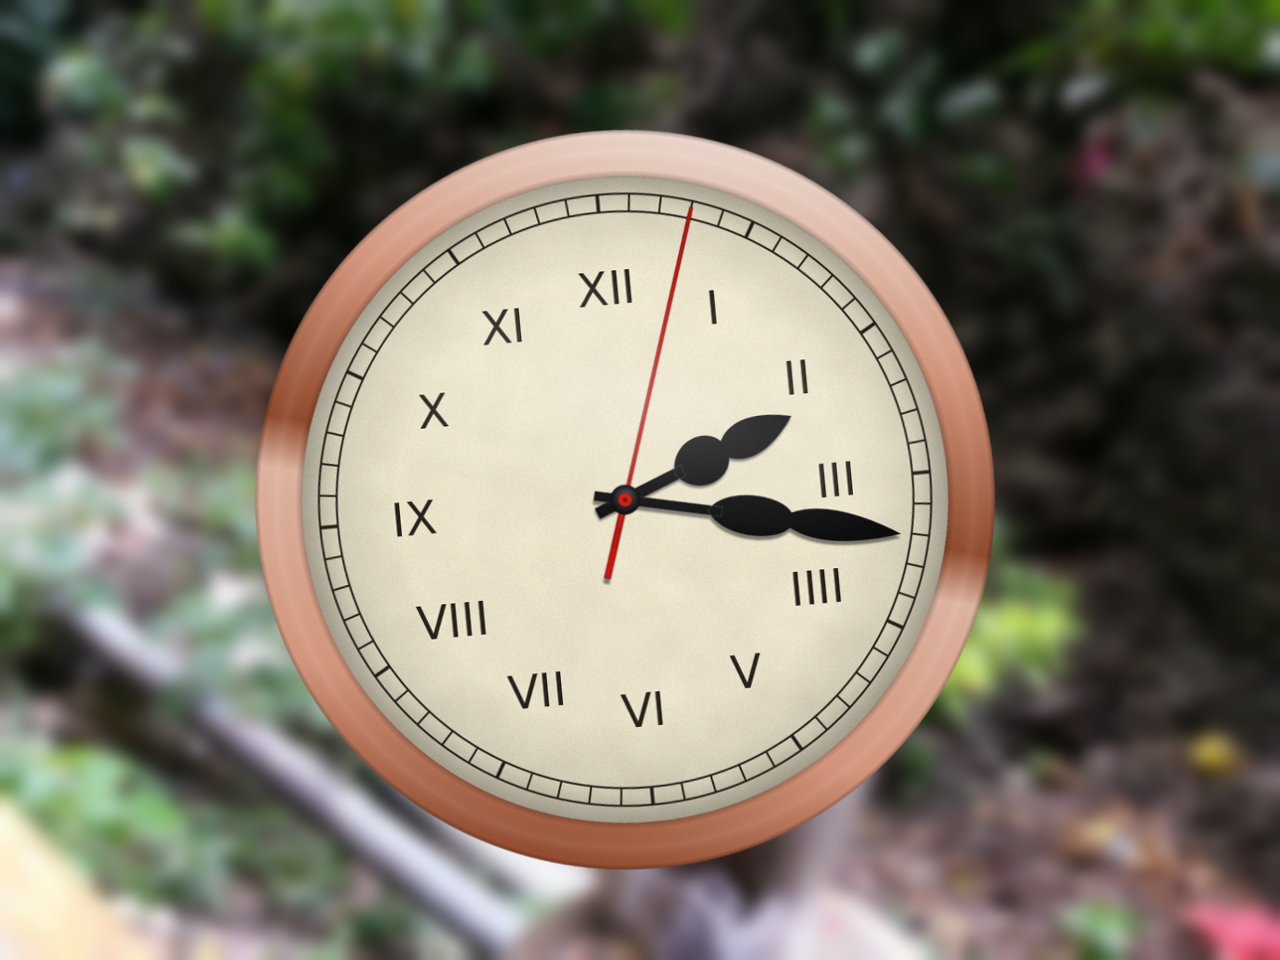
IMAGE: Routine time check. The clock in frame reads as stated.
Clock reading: 2:17:03
